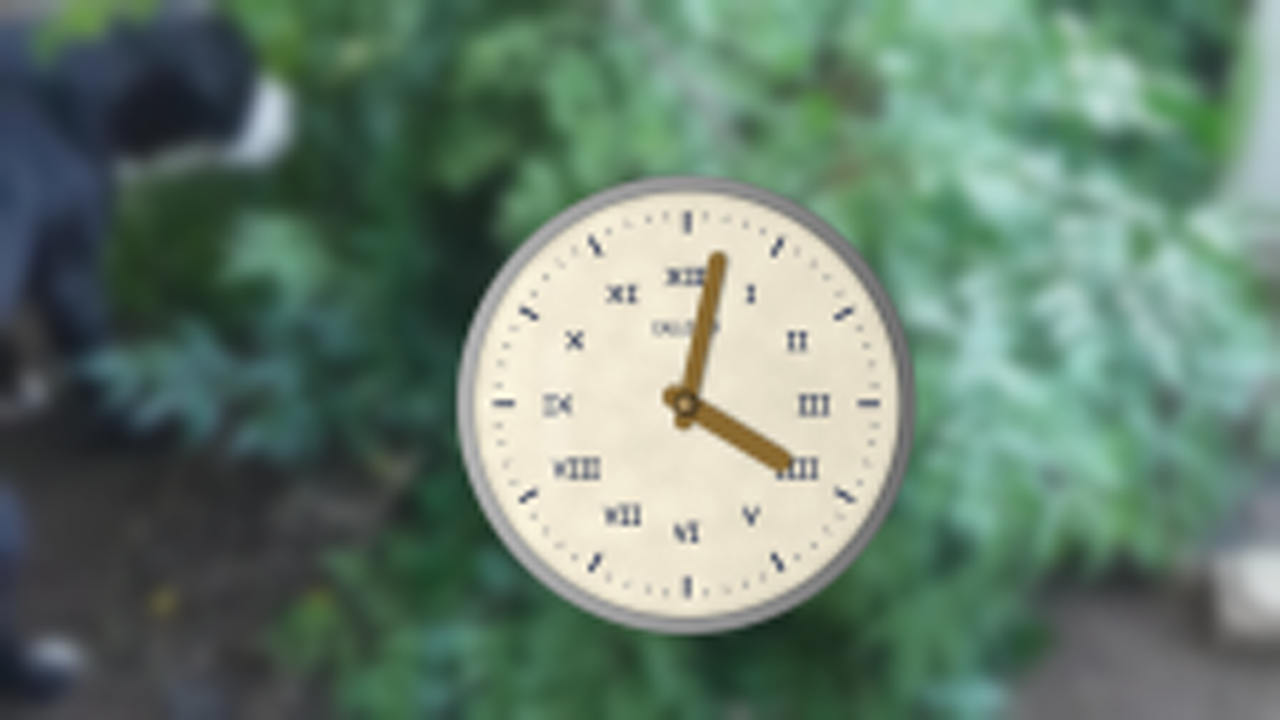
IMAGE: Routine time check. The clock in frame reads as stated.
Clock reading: 4:02
